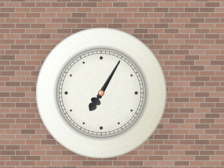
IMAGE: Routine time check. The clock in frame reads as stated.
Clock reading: 7:05
